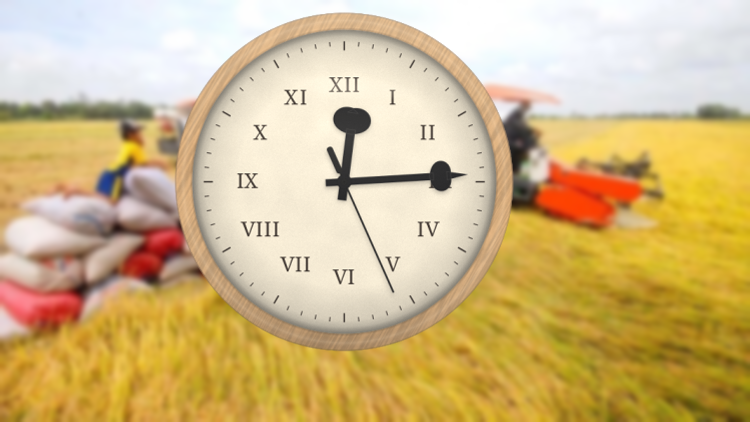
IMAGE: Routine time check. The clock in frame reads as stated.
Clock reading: 12:14:26
